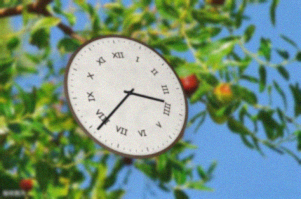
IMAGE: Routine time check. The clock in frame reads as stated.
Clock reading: 3:39
